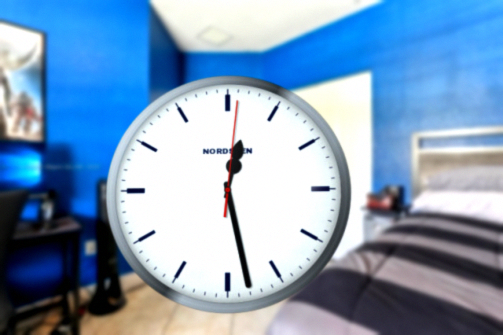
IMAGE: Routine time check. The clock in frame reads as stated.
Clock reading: 12:28:01
